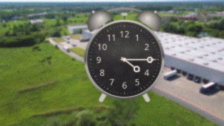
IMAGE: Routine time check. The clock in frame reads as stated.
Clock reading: 4:15
